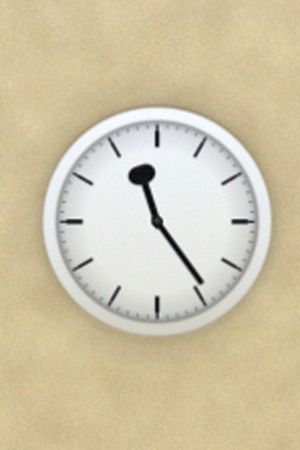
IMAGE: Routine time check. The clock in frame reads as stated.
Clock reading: 11:24
